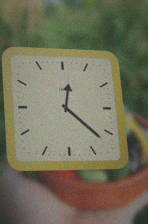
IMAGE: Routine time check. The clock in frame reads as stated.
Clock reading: 12:22
